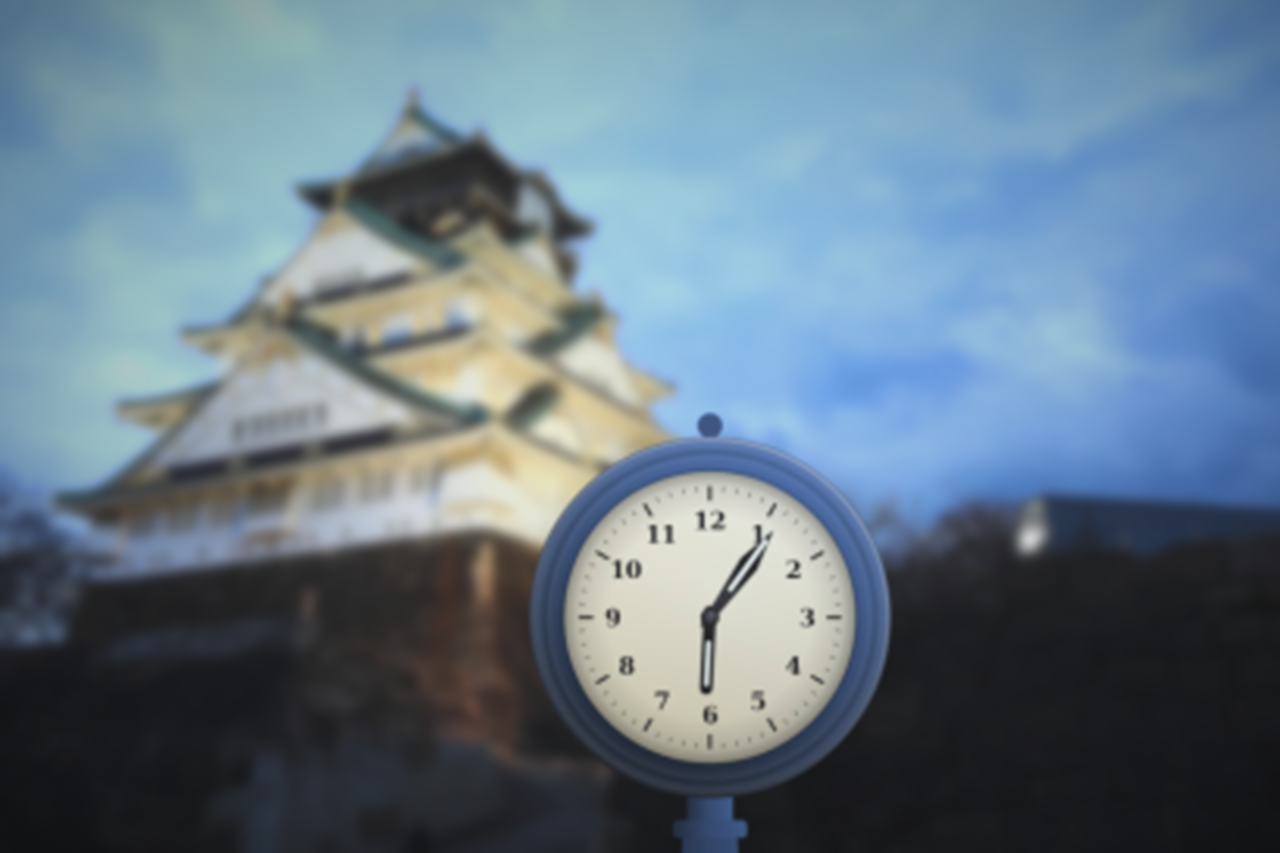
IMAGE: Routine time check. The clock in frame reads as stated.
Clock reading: 6:06
